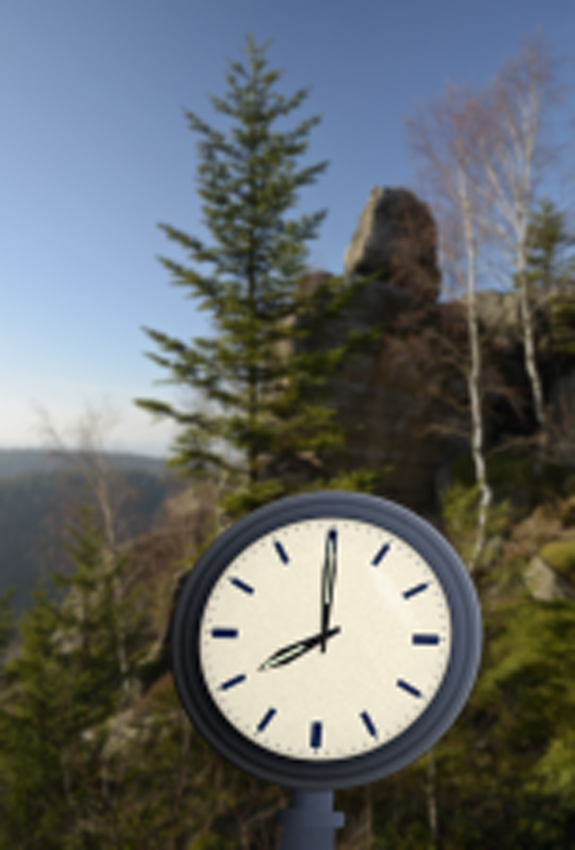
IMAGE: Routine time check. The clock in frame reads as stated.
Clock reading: 8:00
